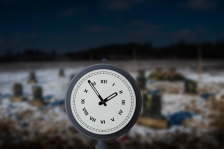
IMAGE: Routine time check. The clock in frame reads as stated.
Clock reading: 1:54
